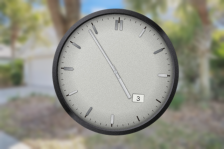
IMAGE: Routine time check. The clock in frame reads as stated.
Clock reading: 4:54
